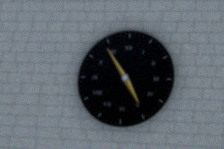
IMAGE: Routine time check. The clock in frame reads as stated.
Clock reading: 4:54
